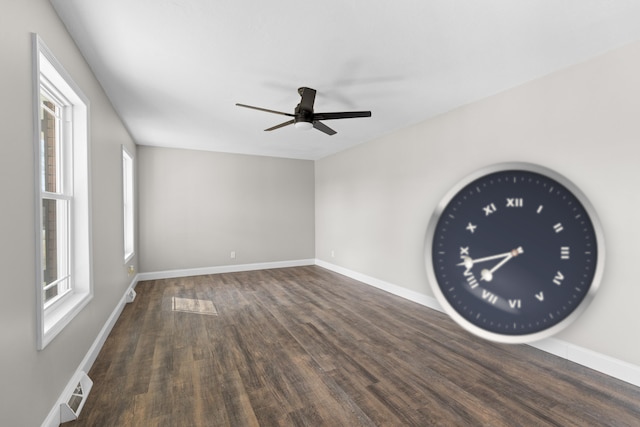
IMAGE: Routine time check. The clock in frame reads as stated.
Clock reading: 7:43
